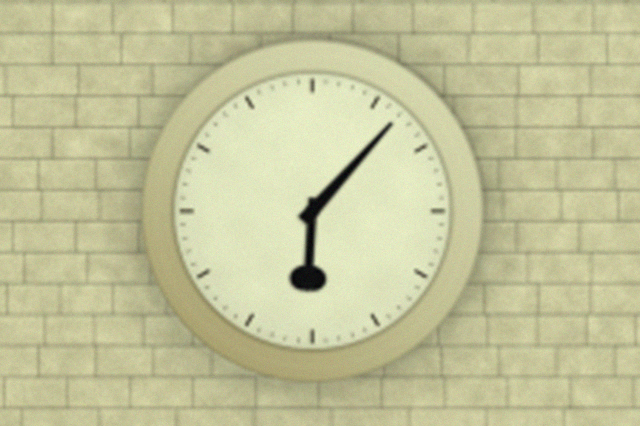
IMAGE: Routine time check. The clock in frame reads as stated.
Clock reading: 6:07
